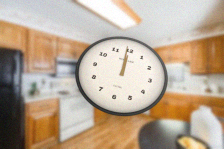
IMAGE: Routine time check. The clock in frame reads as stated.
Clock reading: 11:59
